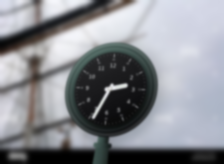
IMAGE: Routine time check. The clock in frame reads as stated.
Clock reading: 2:34
